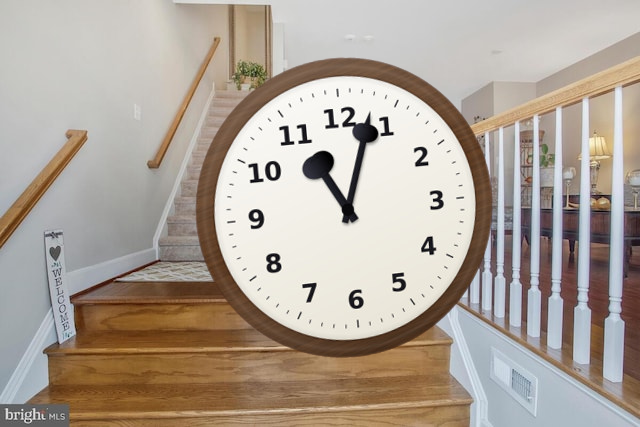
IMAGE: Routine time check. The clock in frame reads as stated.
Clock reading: 11:03
